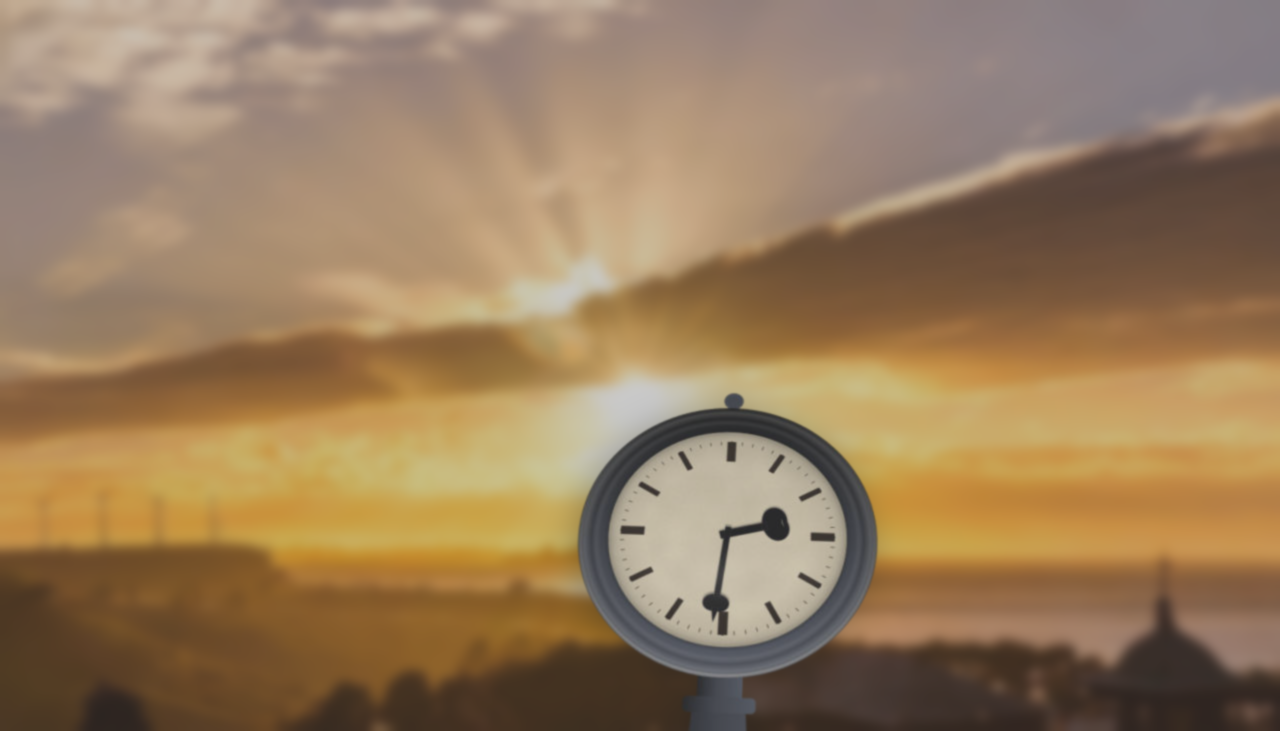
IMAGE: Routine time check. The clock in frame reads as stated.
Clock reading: 2:31
